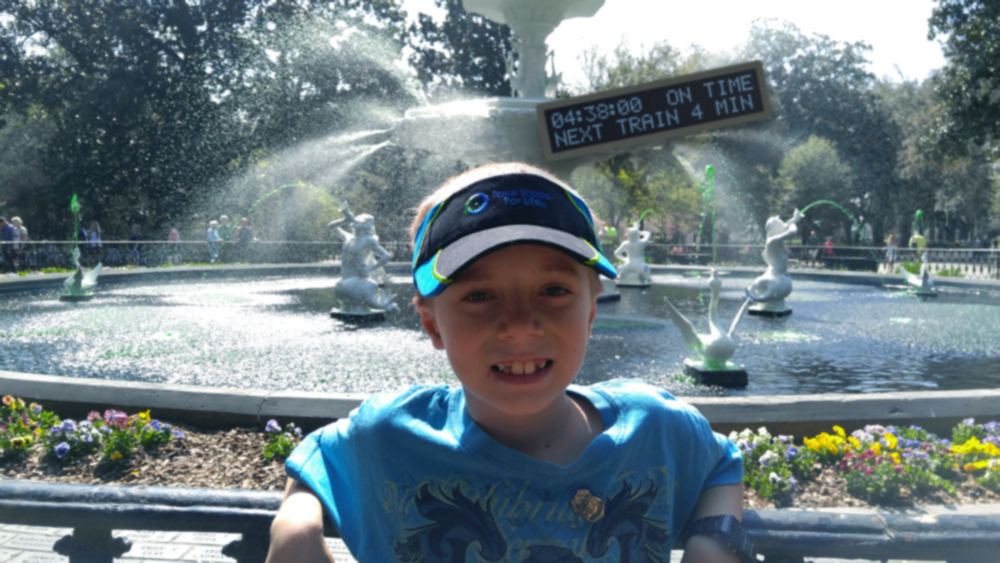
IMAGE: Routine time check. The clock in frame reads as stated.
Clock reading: 4:38:00
